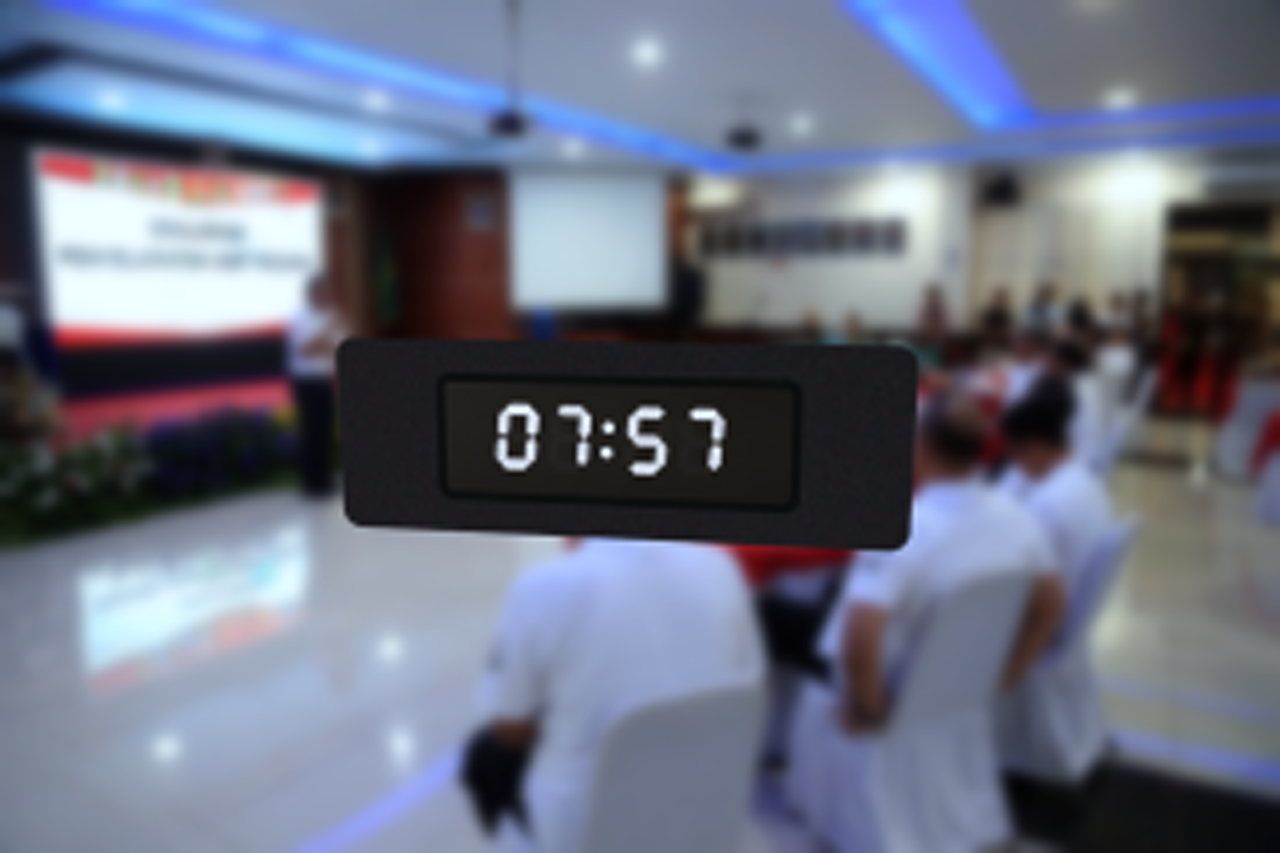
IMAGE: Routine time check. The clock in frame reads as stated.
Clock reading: 7:57
